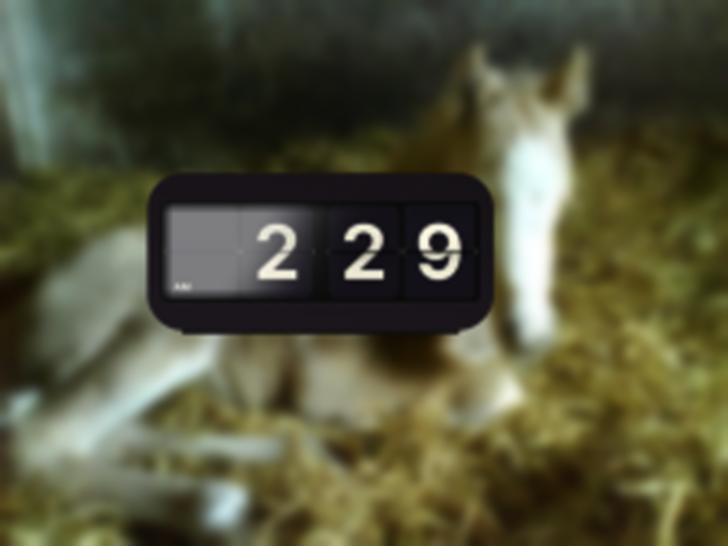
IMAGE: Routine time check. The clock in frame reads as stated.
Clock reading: 2:29
